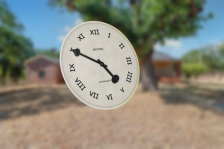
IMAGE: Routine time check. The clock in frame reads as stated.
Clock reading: 4:50
